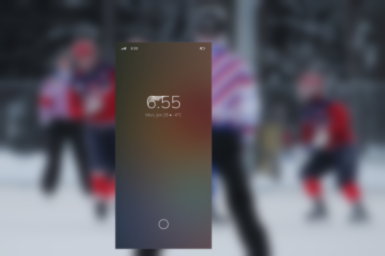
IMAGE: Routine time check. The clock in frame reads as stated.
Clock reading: 6:55
